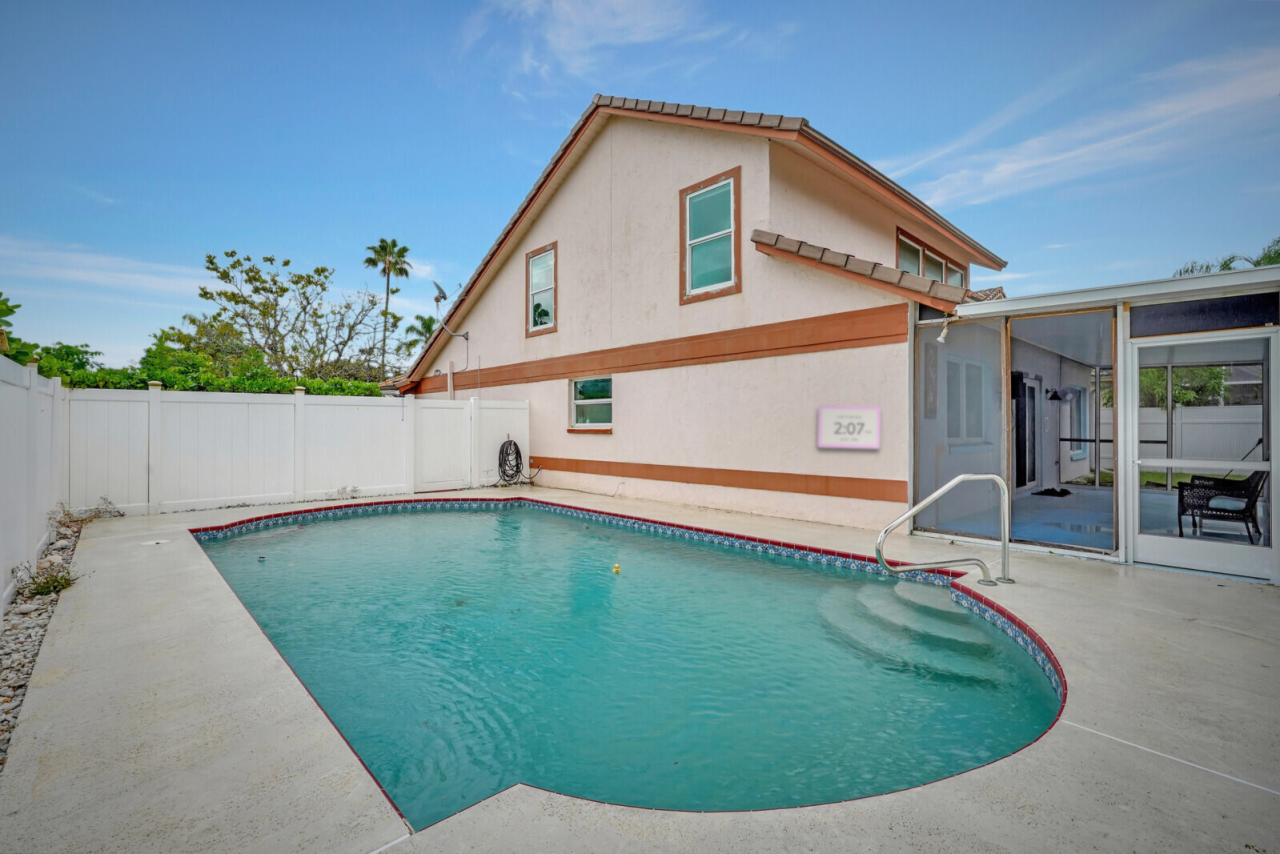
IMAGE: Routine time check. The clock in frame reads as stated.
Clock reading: 2:07
